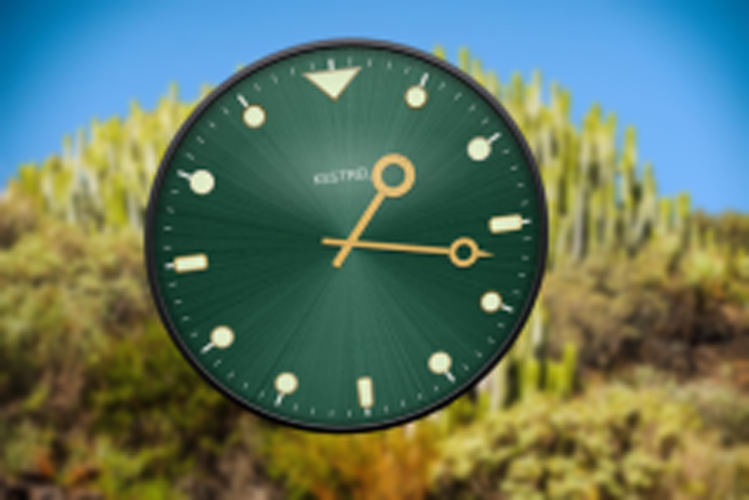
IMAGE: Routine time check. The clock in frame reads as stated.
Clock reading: 1:17
